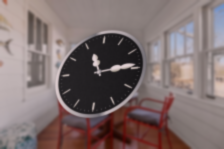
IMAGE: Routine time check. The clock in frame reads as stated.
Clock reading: 11:14
